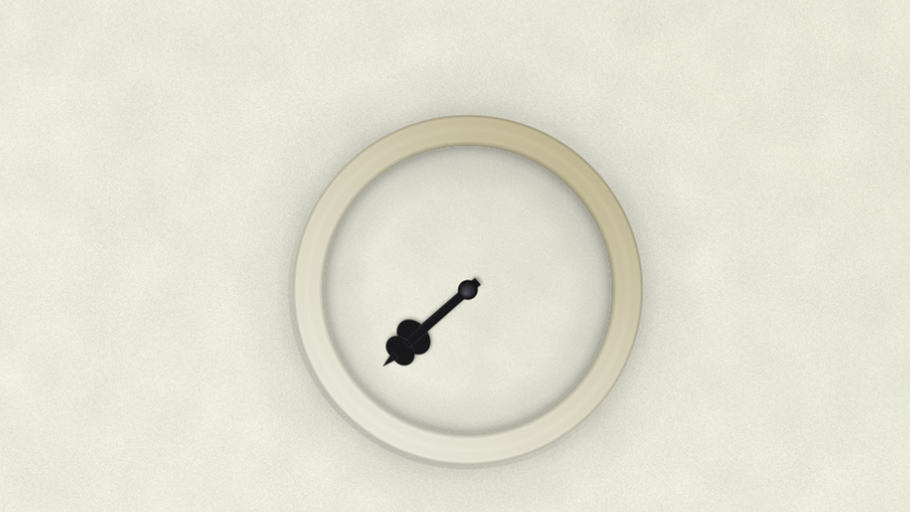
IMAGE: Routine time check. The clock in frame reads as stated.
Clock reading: 7:38
